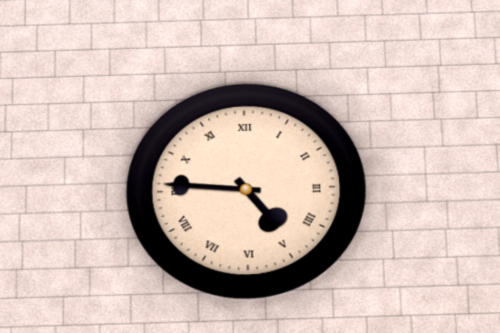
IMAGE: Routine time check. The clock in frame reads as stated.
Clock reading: 4:46
